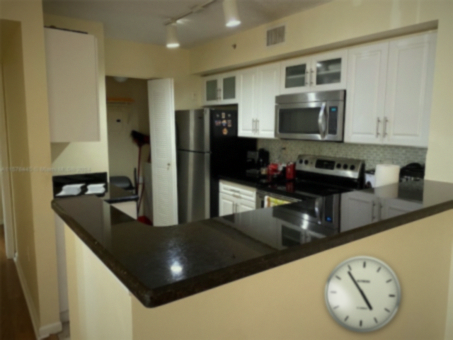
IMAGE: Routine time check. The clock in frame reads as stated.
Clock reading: 4:54
